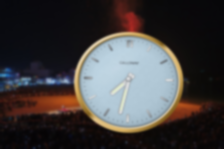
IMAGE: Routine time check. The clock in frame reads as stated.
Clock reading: 7:32
